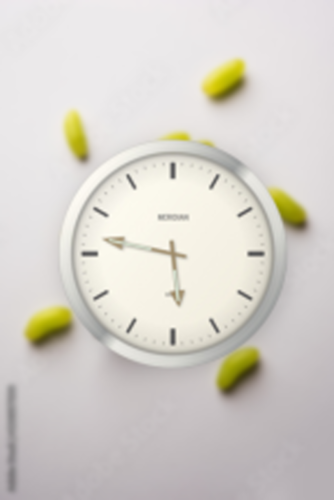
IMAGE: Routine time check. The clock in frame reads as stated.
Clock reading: 5:47
